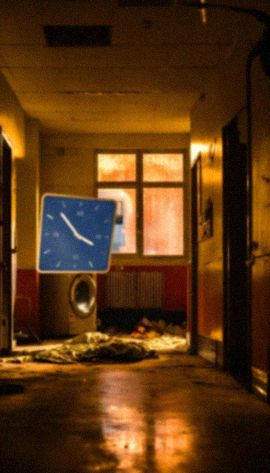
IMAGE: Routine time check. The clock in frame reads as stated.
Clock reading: 3:53
